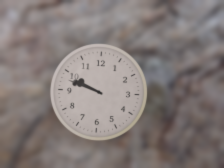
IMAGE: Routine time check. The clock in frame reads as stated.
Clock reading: 9:48
